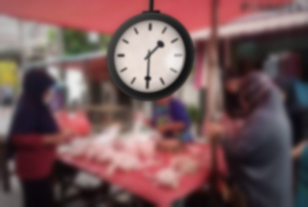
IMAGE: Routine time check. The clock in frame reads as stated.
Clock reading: 1:30
